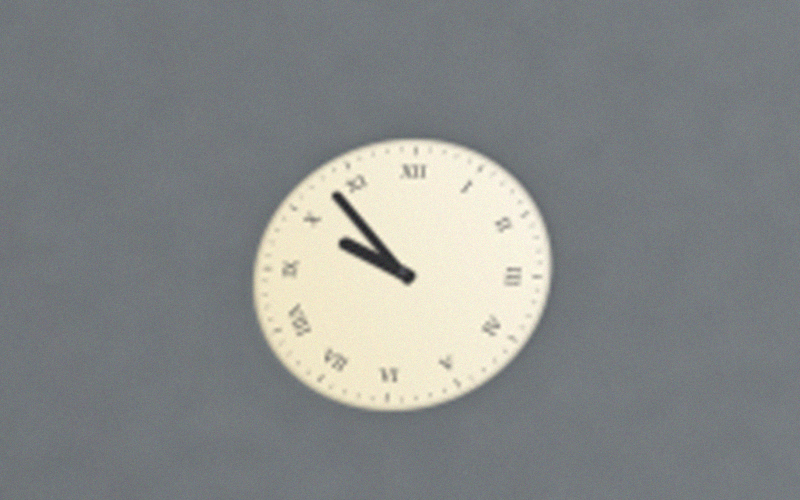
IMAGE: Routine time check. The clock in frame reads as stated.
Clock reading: 9:53
